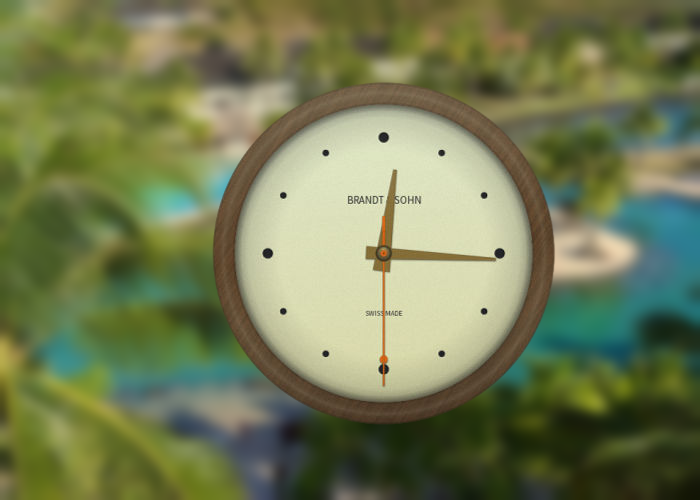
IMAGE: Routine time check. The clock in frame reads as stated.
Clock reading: 12:15:30
